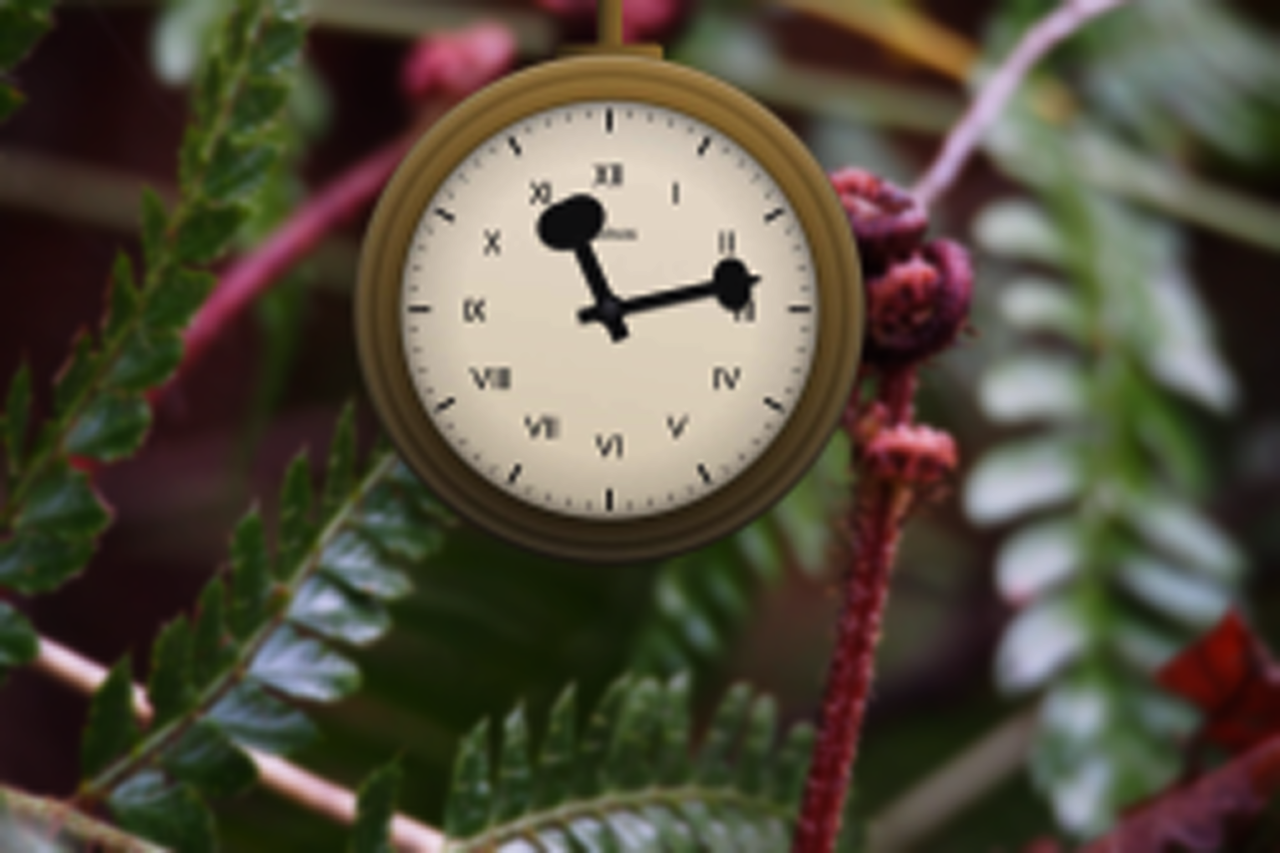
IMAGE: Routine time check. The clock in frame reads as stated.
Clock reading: 11:13
